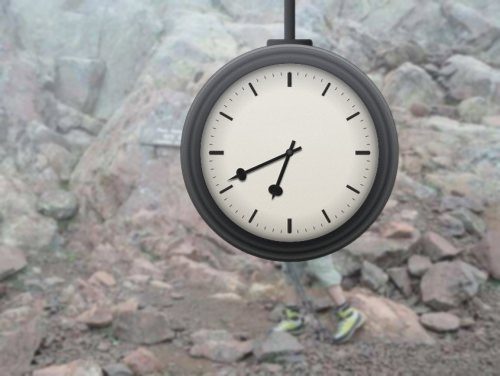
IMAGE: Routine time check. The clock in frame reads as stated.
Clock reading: 6:41
